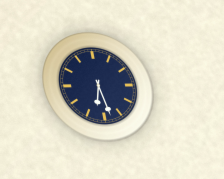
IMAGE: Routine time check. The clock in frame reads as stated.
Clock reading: 6:28
